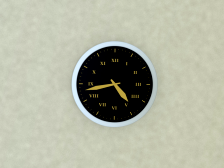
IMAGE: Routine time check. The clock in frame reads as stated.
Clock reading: 4:43
